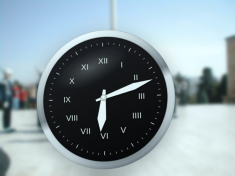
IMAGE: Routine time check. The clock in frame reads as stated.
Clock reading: 6:12
